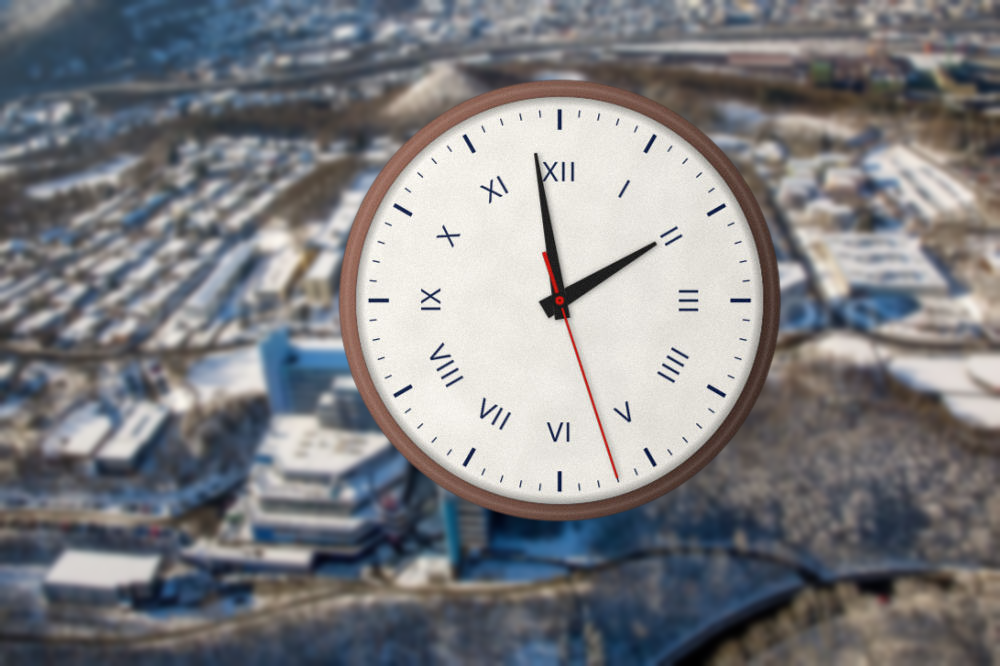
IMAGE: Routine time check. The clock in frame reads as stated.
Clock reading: 1:58:27
